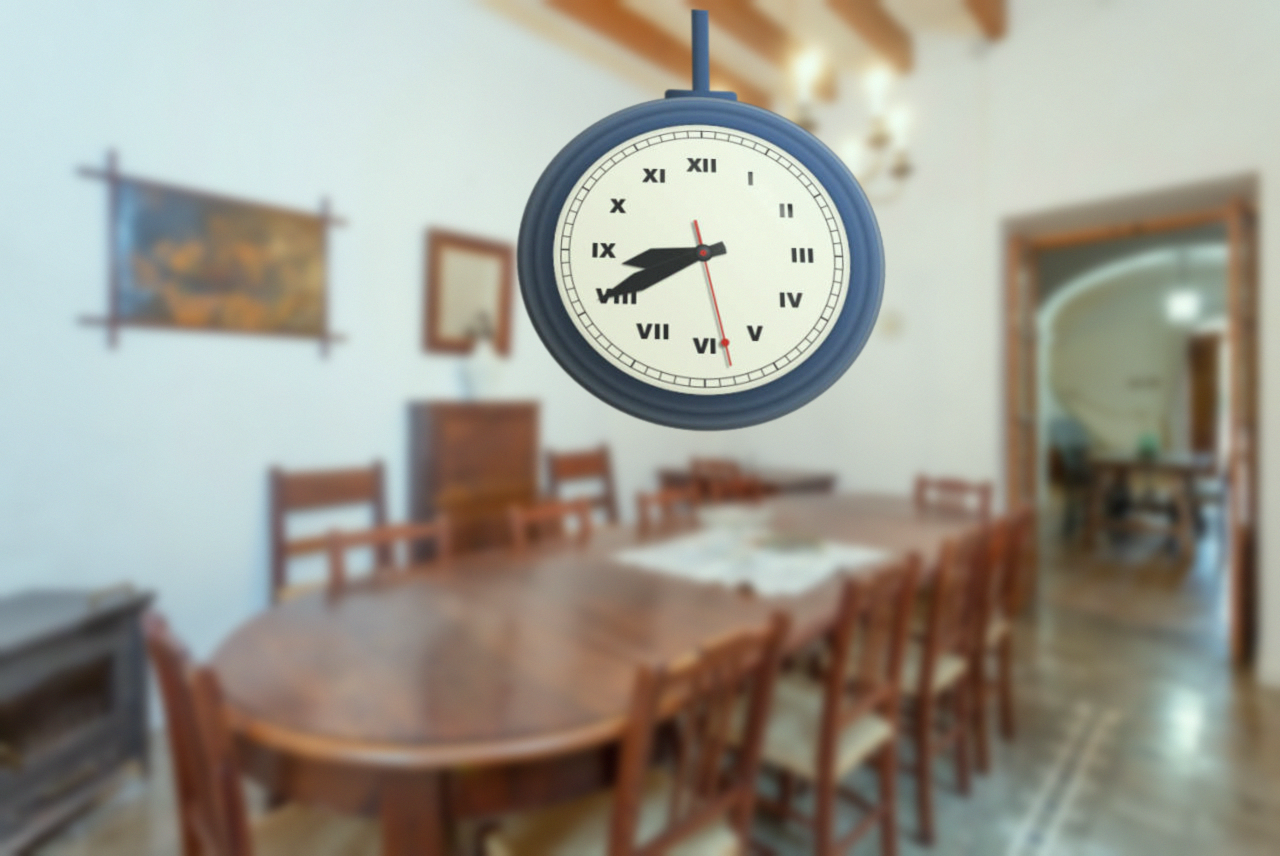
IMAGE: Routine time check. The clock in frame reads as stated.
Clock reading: 8:40:28
